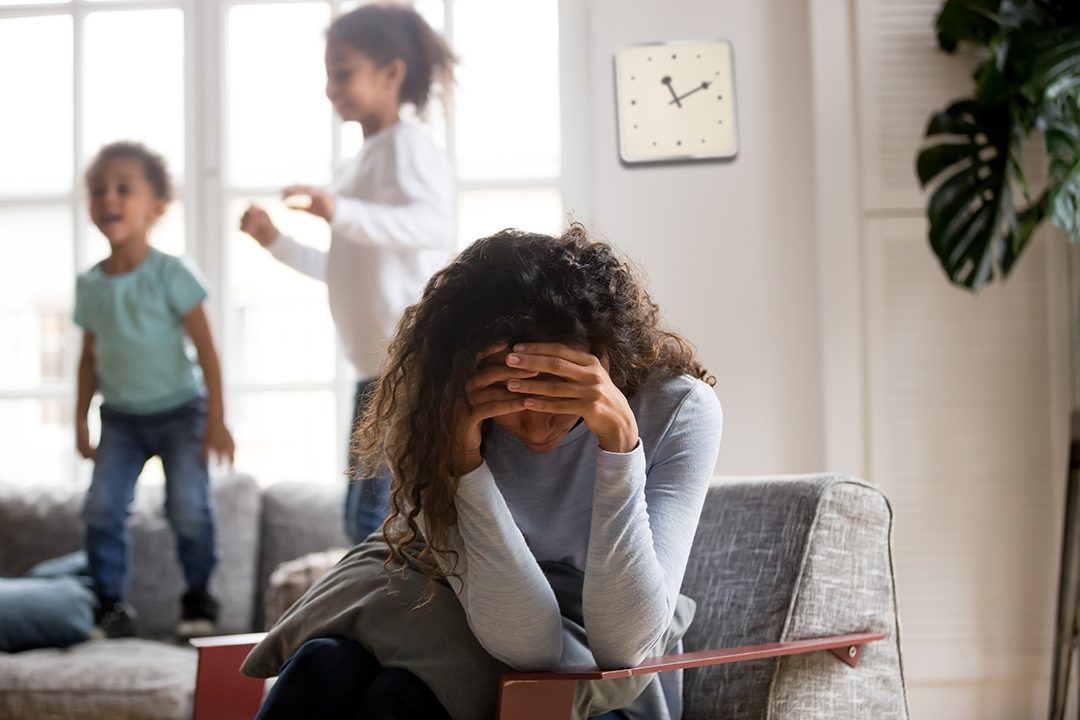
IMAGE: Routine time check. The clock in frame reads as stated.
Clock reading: 11:11
